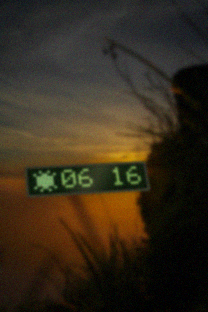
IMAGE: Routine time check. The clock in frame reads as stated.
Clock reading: 6:16
